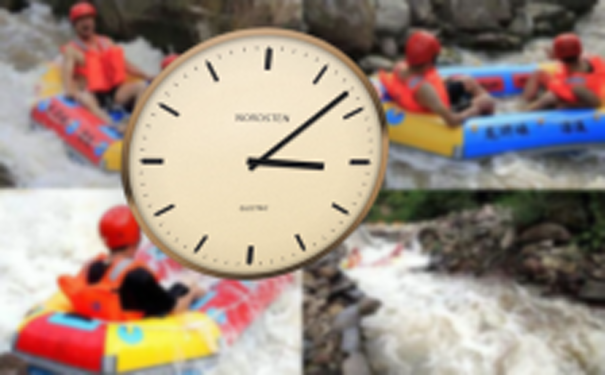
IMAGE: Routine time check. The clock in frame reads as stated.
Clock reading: 3:08
